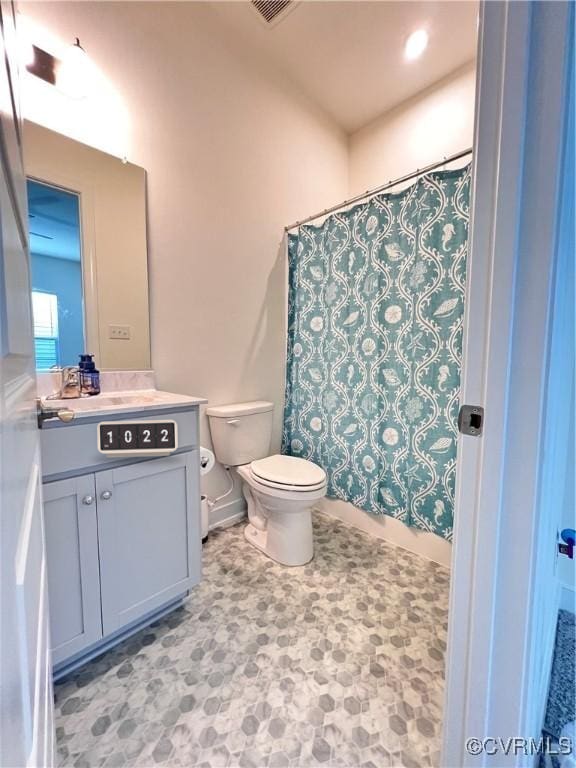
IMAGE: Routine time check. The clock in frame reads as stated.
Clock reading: 10:22
